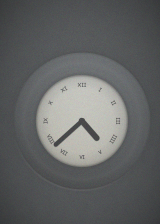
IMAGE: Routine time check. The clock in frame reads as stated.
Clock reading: 4:38
